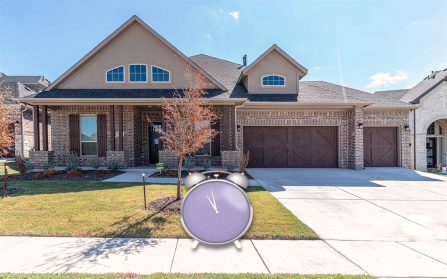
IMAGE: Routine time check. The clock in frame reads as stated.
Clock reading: 10:58
